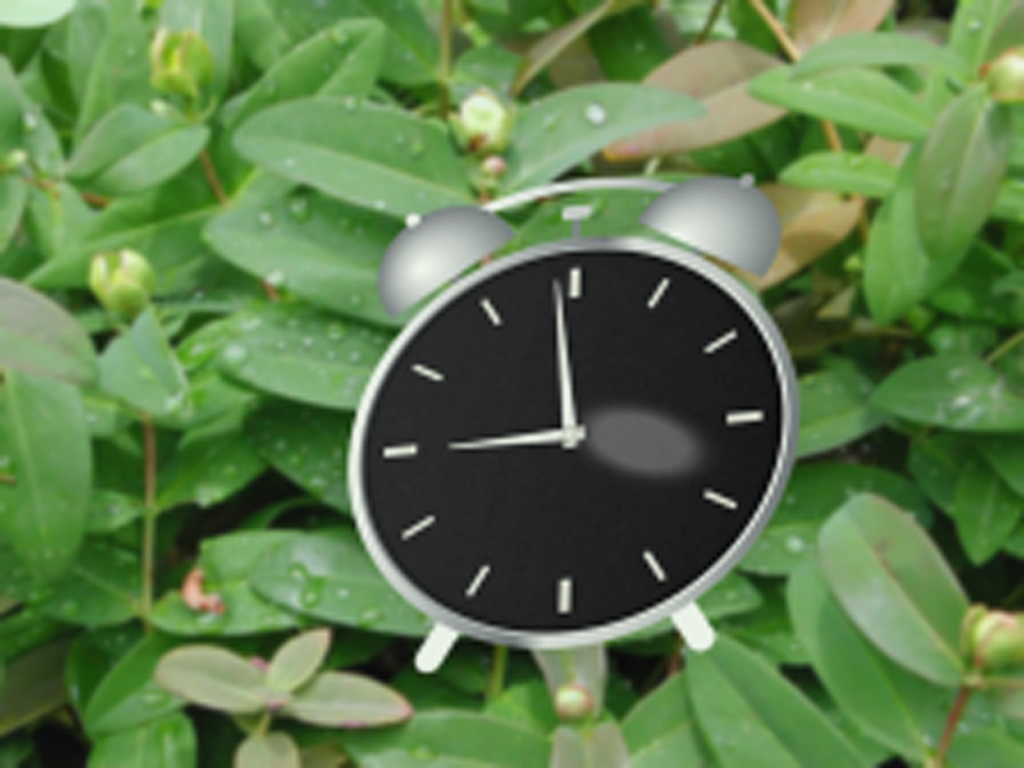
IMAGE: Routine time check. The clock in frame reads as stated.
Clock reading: 8:59
